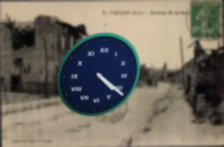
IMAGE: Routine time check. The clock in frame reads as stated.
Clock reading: 4:21
